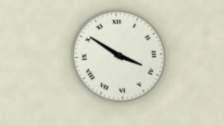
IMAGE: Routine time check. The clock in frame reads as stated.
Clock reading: 3:51
